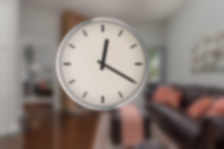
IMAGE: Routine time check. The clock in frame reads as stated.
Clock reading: 12:20
